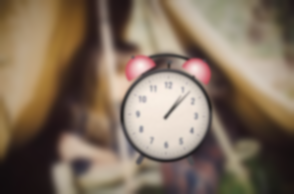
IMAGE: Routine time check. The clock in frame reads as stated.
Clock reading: 1:07
